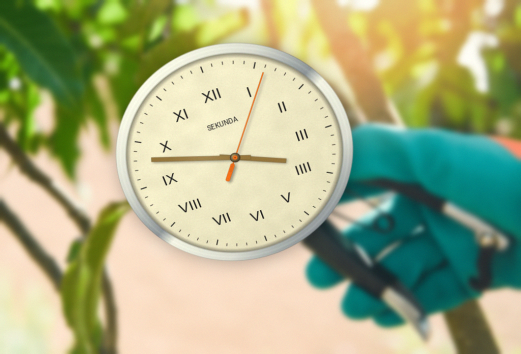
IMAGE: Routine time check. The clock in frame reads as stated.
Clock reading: 3:48:06
